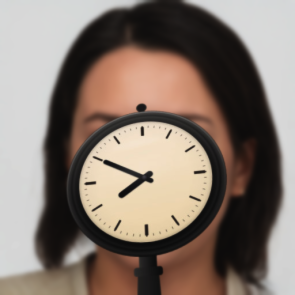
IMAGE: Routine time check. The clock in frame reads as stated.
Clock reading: 7:50
